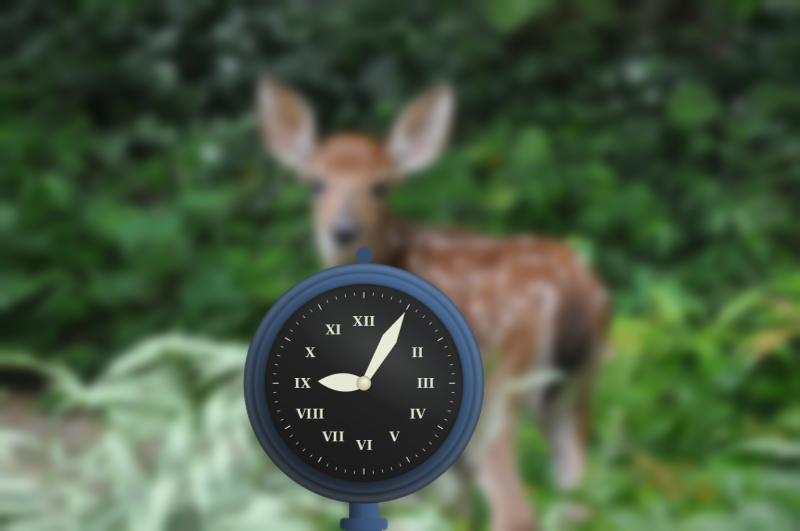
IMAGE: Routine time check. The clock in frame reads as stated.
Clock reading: 9:05
